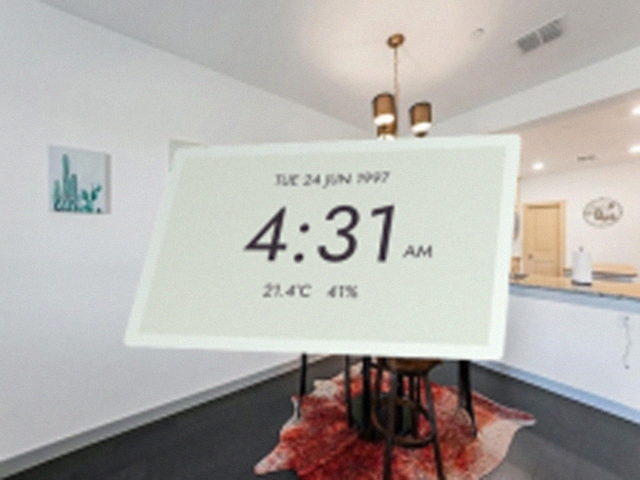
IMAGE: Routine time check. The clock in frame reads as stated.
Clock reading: 4:31
